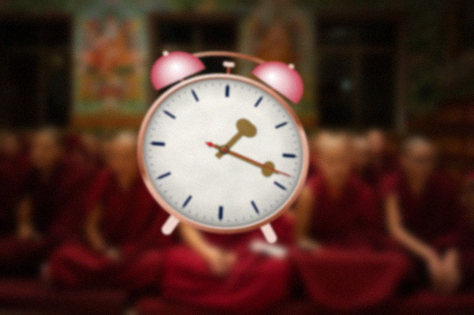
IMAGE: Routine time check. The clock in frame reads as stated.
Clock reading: 1:18:18
